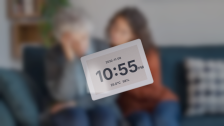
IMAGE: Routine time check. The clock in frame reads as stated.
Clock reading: 10:55
